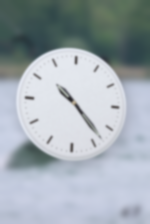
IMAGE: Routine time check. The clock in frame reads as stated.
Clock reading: 10:23
